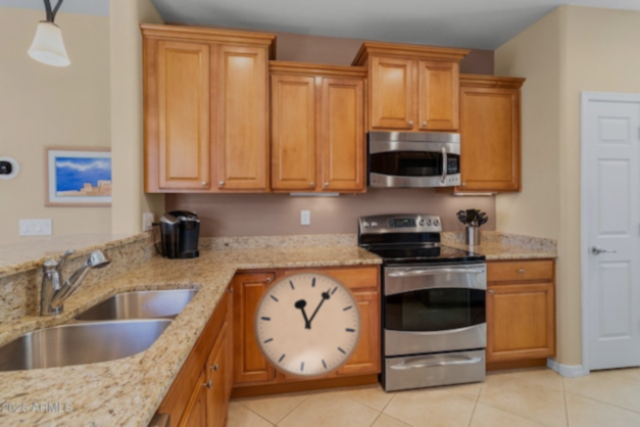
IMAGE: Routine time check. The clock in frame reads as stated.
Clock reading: 11:04
